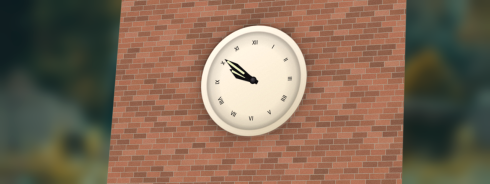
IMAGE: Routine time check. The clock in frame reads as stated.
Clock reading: 9:51
